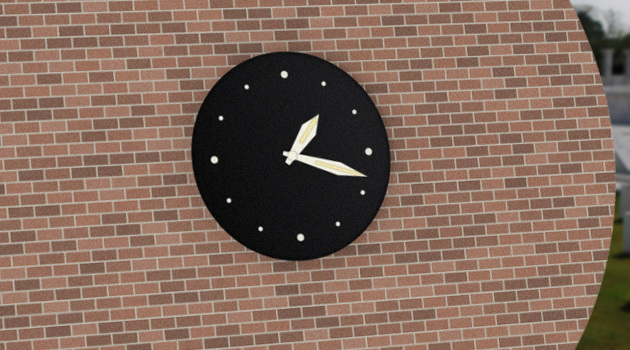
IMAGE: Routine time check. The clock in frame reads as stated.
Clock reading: 1:18
